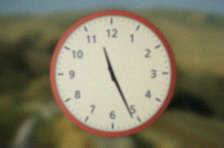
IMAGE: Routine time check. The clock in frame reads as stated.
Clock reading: 11:26
